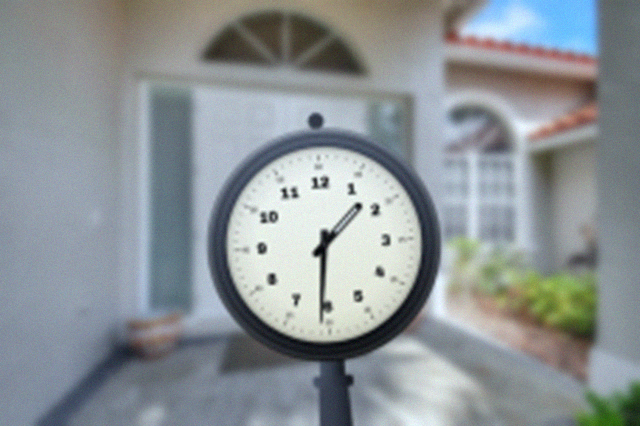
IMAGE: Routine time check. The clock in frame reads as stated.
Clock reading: 1:31
